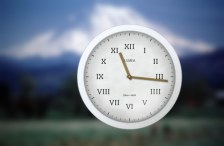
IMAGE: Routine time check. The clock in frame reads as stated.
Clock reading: 11:16
